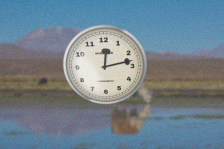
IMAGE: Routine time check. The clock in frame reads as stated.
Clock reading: 12:13
